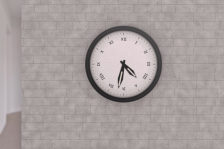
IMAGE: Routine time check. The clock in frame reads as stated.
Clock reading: 4:32
